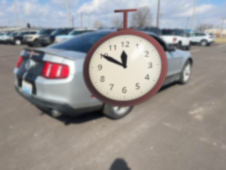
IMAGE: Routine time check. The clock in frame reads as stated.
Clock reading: 11:50
